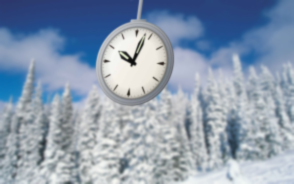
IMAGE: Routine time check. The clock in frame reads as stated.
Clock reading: 10:03
